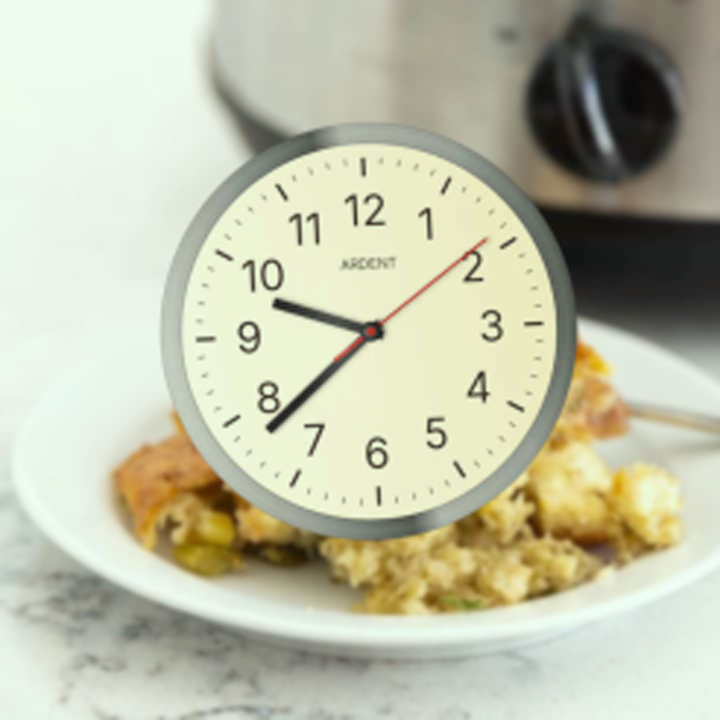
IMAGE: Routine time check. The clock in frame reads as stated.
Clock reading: 9:38:09
